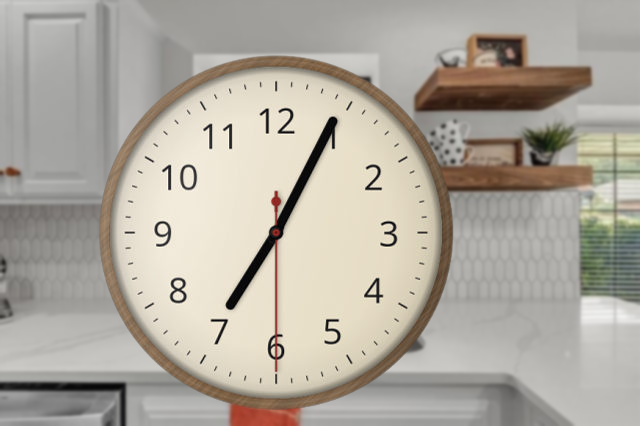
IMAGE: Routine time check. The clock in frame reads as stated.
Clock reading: 7:04:30
